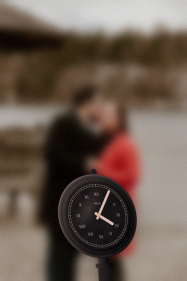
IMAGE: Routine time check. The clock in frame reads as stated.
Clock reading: 4:05
